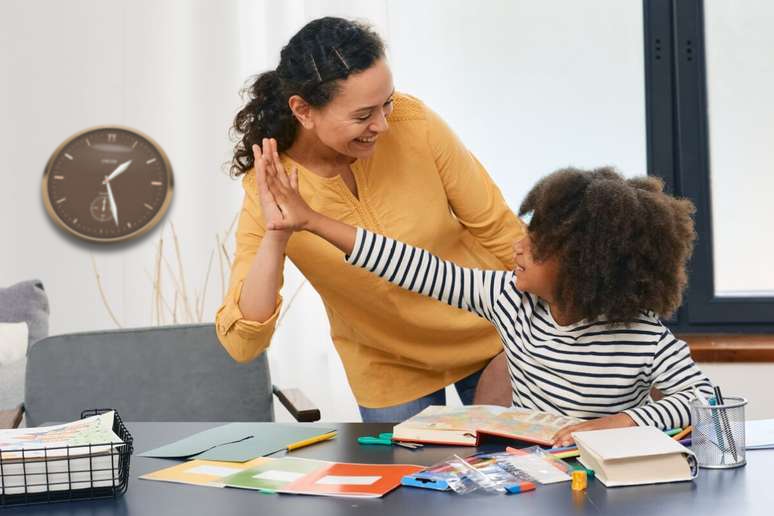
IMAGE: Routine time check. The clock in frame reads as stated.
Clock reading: 1:27
